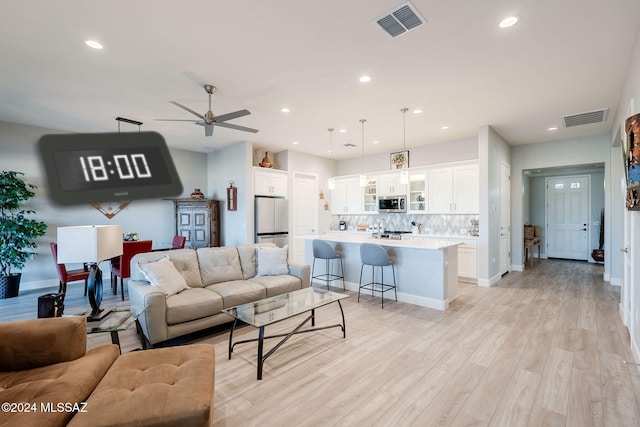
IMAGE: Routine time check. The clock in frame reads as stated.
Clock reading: 18:00
